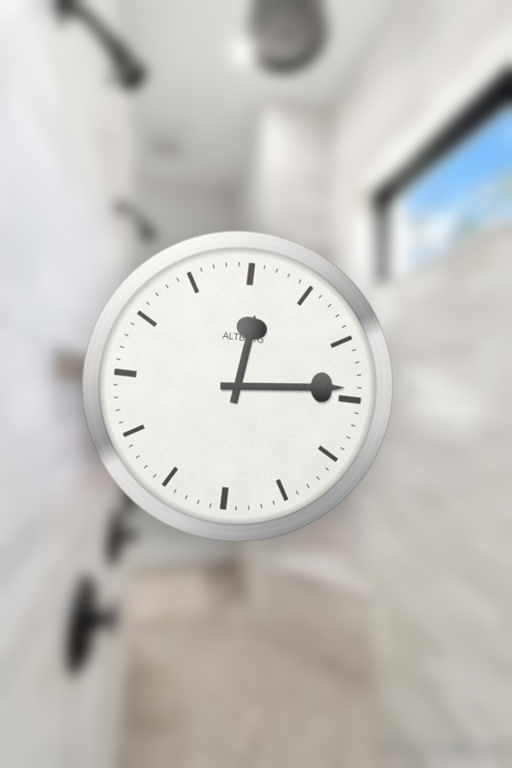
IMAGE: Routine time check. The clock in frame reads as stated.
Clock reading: 12:14
